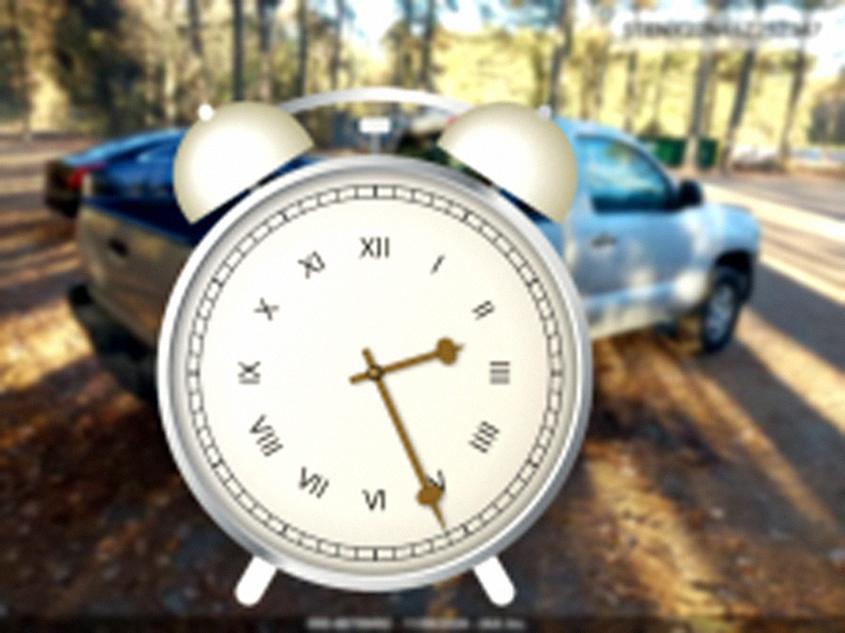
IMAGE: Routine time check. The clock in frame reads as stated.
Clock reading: 2:26
